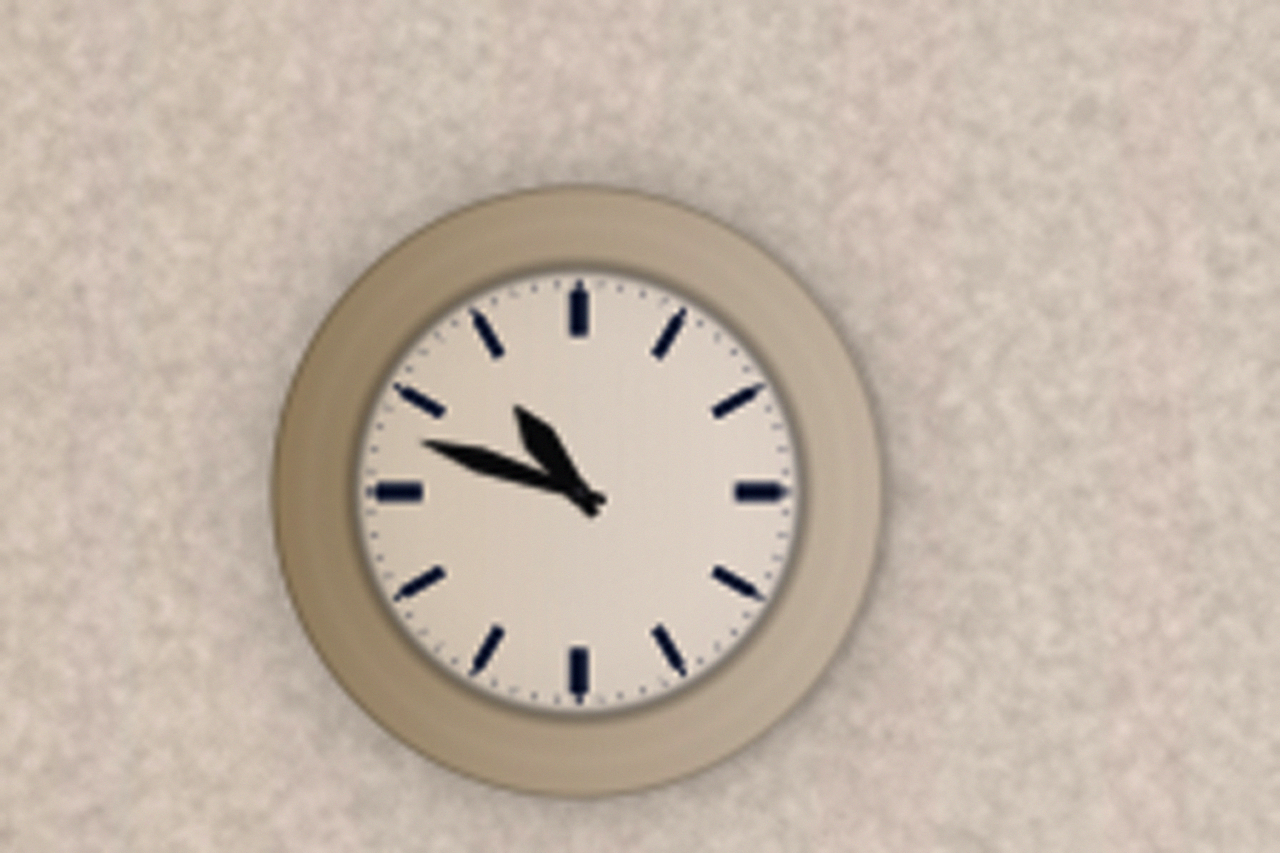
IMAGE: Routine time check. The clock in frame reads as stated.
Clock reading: 10:48
